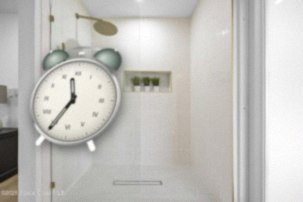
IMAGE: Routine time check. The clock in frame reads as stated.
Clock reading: 11:35
